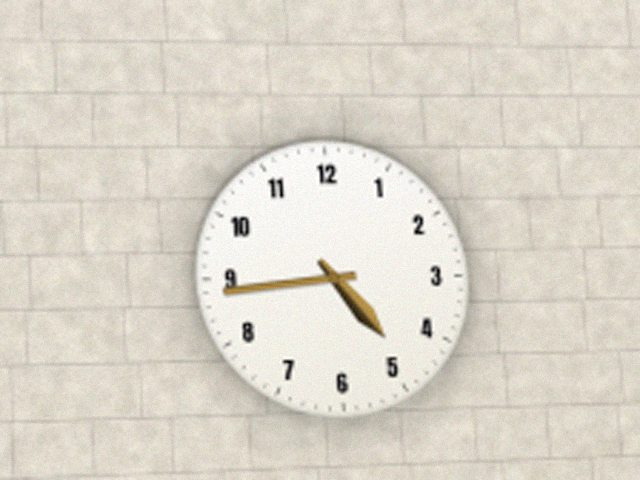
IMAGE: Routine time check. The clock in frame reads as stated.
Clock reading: 4:44
